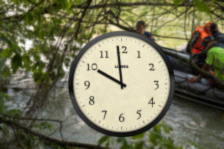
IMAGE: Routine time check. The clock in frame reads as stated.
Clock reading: 9:59
